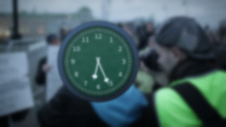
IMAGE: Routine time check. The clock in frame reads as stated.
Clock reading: 6:26
